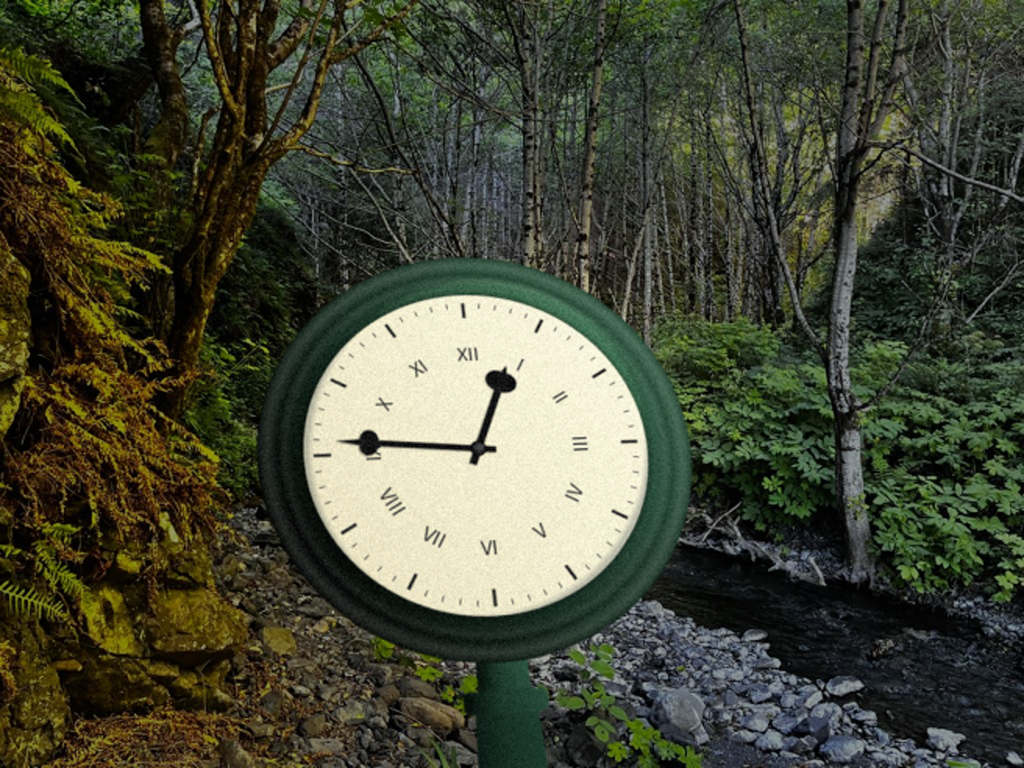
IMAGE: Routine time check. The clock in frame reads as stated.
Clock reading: 12:46
